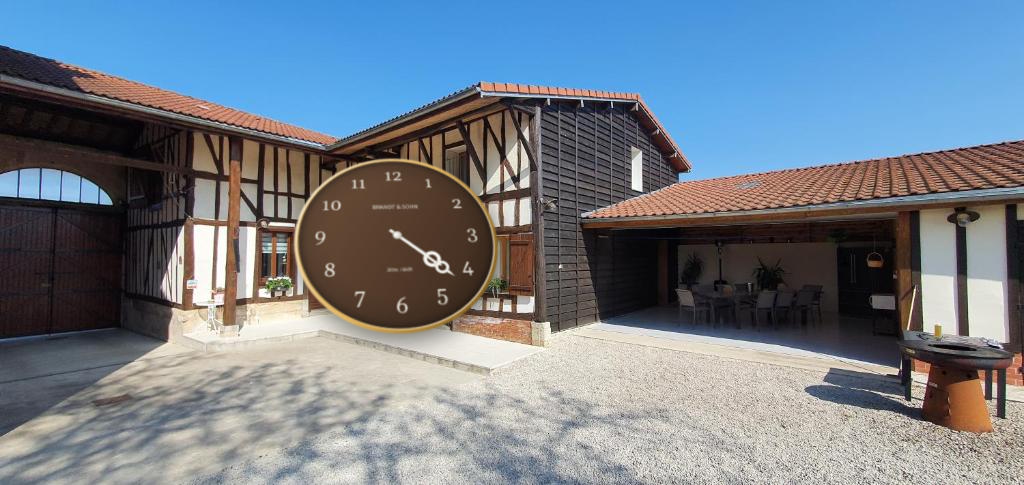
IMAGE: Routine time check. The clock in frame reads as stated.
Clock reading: 4:22
